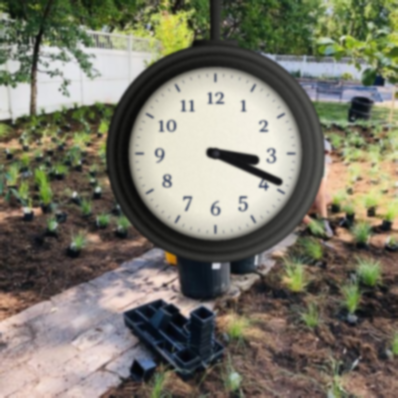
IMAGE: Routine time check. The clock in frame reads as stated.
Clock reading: 3:19
